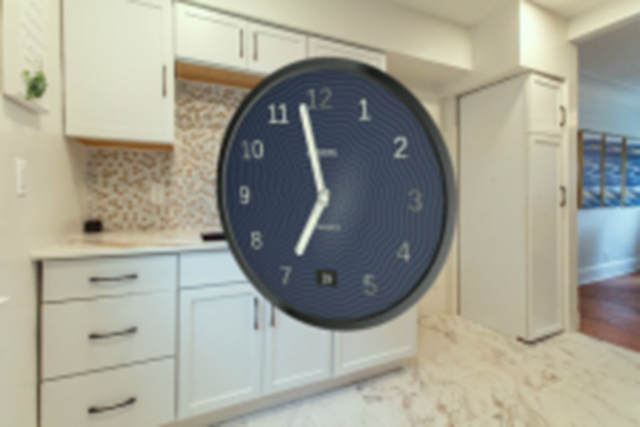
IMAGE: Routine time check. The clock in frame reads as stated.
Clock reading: 6:58
